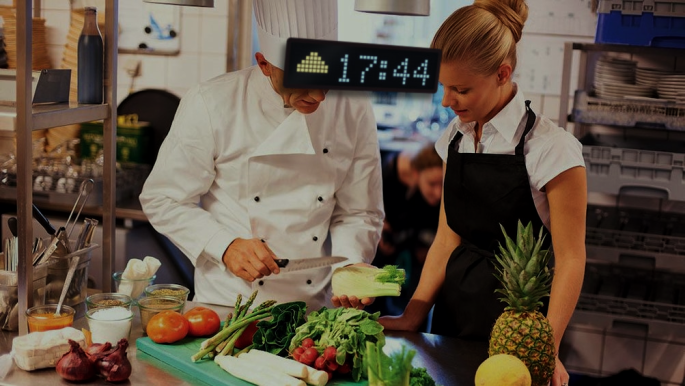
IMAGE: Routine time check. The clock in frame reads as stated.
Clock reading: 17:44
